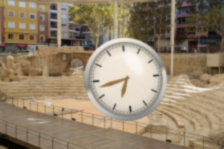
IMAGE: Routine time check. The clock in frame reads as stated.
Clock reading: 6:43
